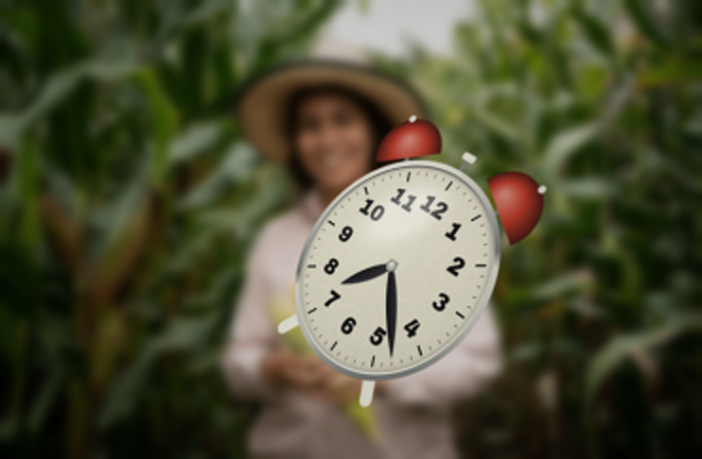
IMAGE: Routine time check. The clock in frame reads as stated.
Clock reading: 7:23
